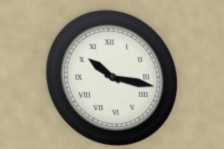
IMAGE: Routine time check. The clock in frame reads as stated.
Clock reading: 10:17
